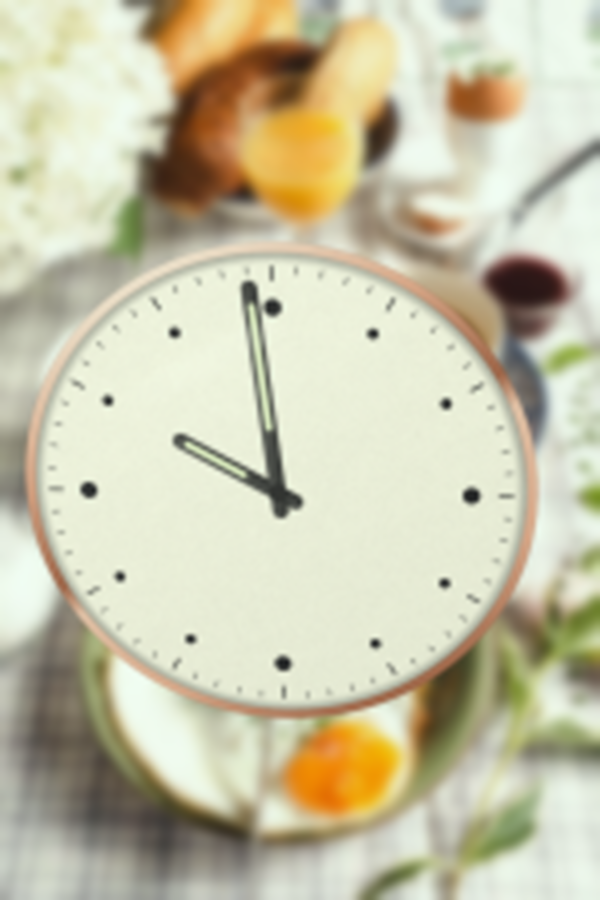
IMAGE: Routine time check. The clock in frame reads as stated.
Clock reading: 9:59
